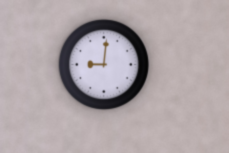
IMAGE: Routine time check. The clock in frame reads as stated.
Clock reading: 9:01
